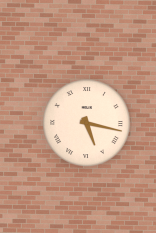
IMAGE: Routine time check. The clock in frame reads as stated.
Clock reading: 5:17
